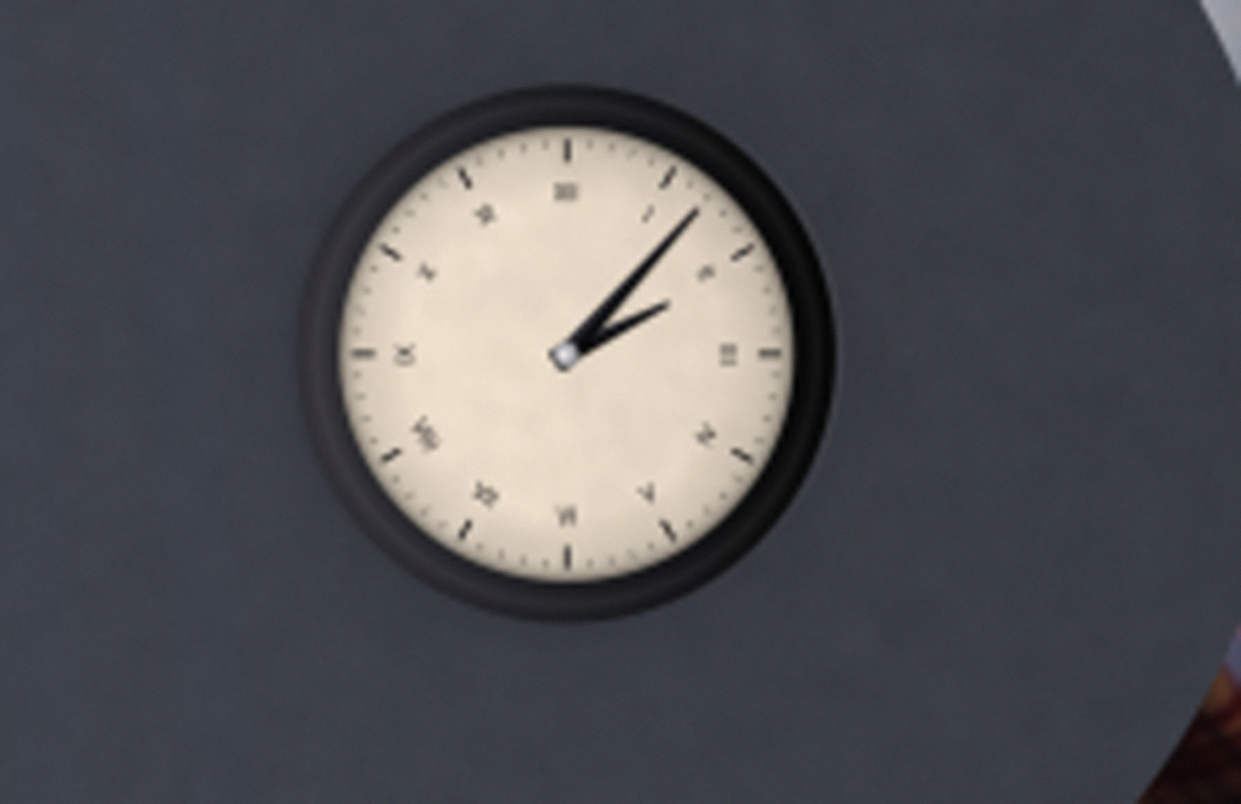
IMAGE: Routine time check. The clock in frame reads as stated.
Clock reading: 2:07
